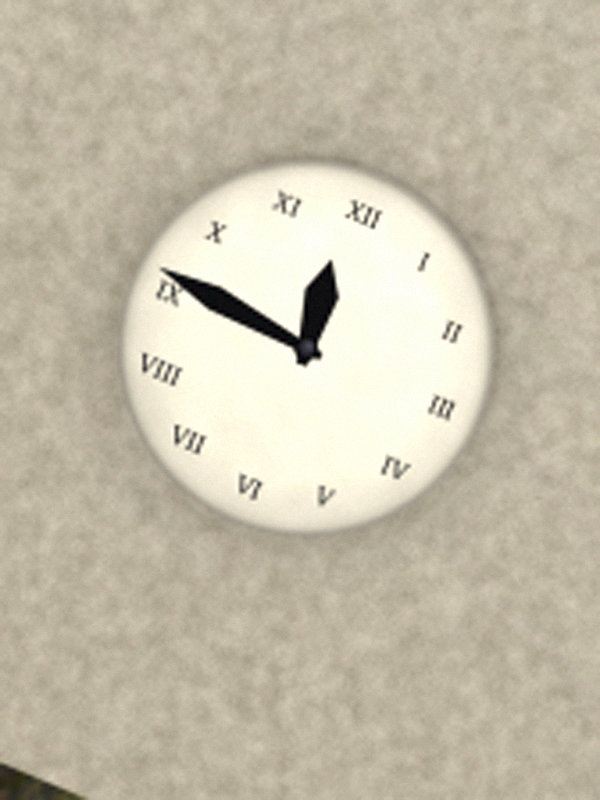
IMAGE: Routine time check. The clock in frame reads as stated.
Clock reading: 11:46
